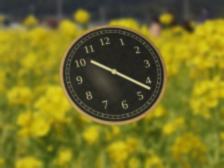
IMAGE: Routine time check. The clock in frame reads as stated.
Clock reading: 10:22
